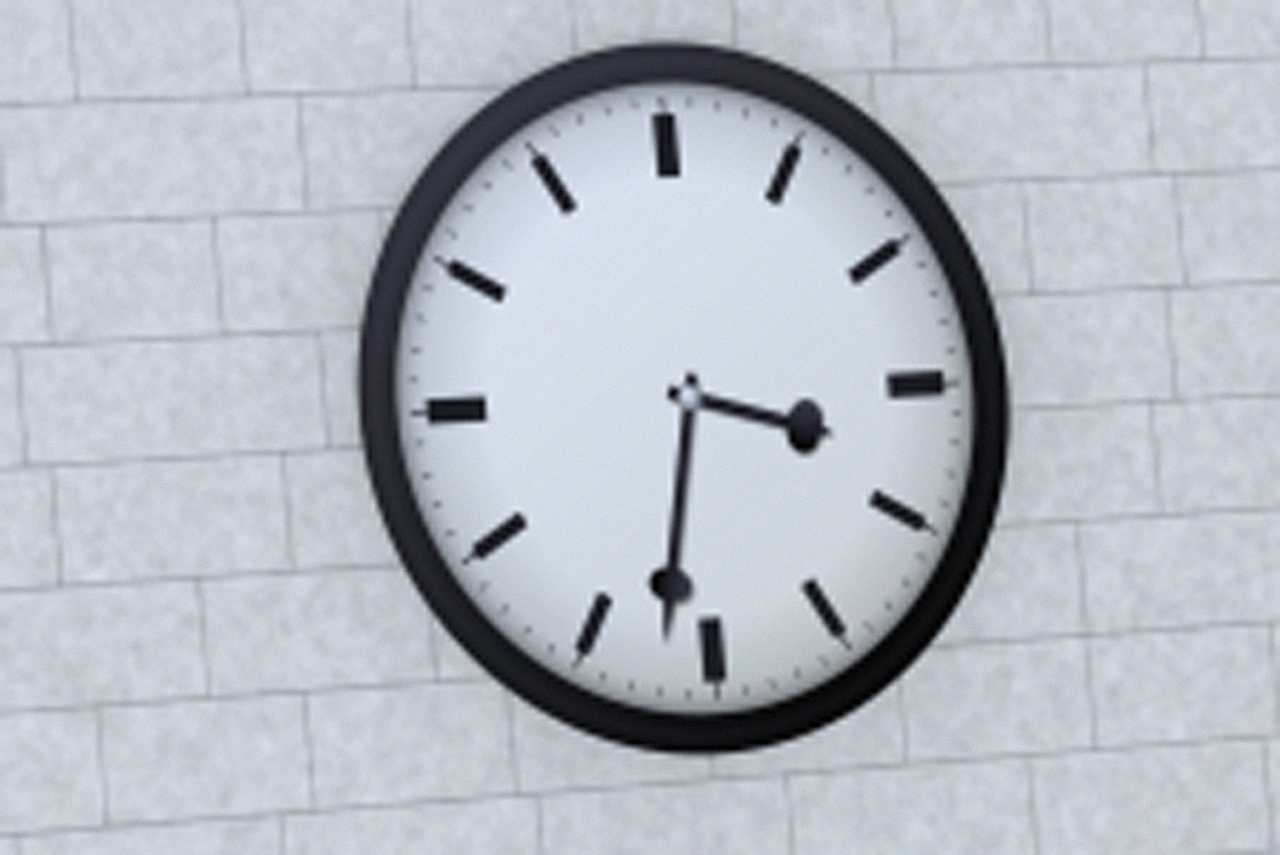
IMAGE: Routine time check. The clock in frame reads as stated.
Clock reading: 3:32
